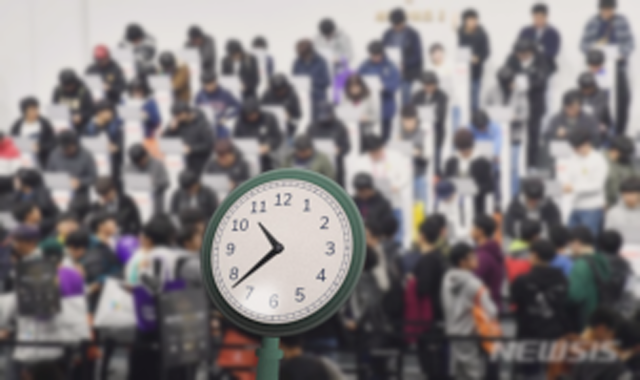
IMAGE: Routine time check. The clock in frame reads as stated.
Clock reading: 10:38
